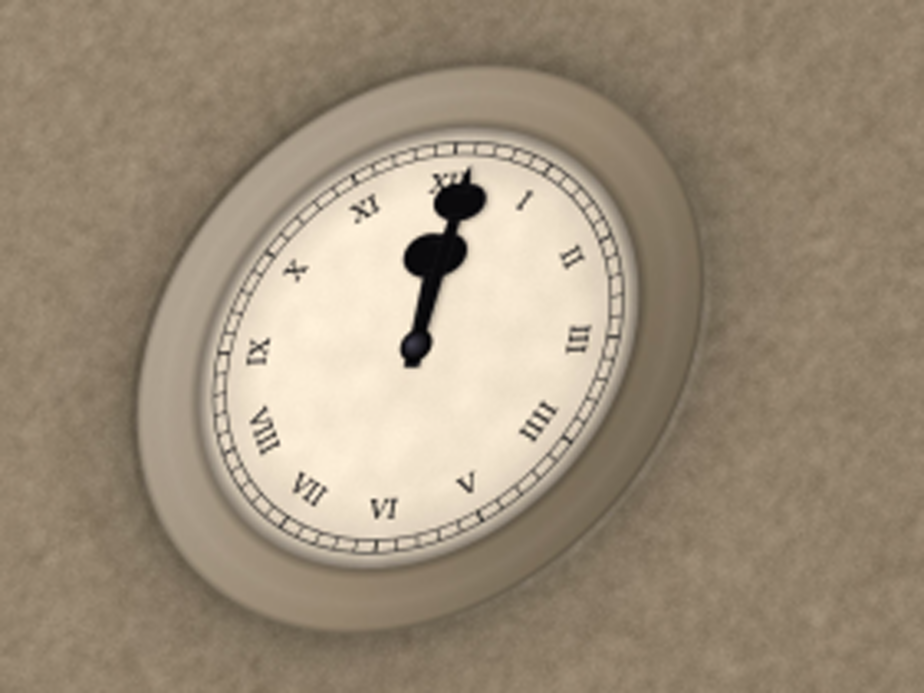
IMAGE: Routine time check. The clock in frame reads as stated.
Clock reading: 12:01
